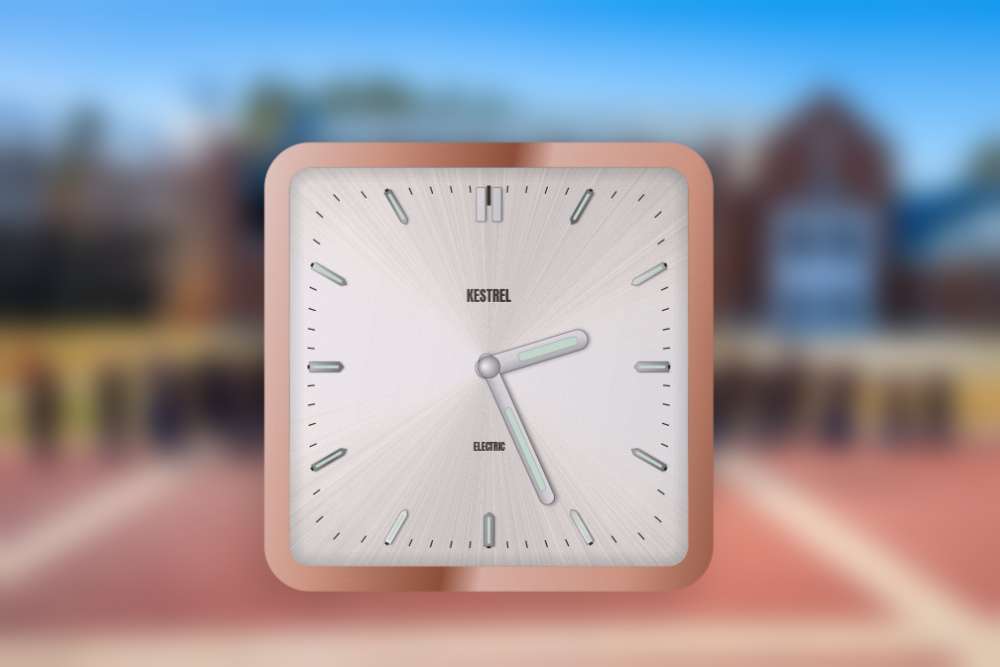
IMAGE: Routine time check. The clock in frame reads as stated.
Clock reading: 2:26
